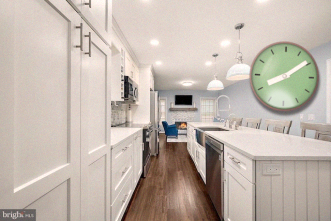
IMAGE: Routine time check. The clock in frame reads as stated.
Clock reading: 8:09
